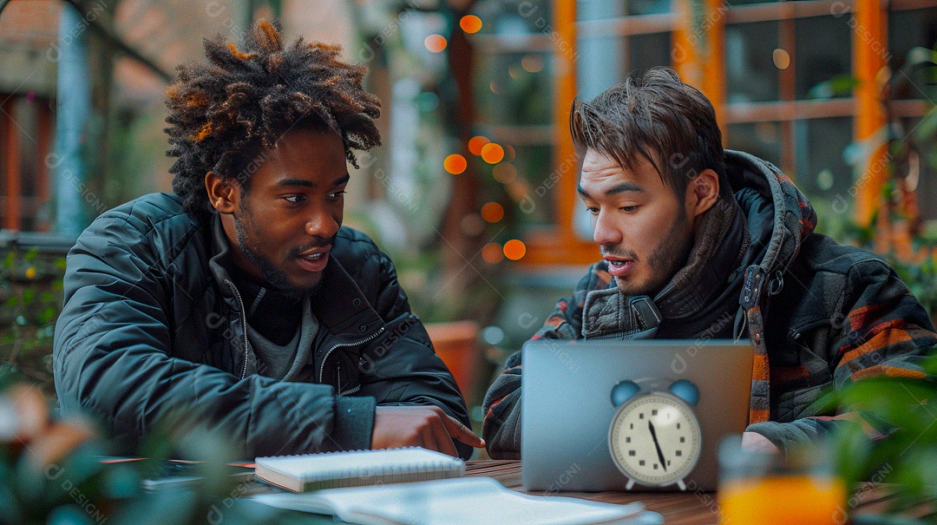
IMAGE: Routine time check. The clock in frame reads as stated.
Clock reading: 11:27
